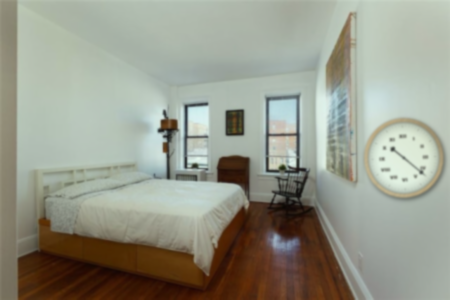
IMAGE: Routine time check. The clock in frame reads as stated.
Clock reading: 10:22
